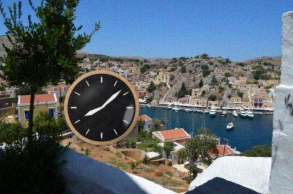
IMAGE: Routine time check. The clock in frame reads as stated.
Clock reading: 8:08
